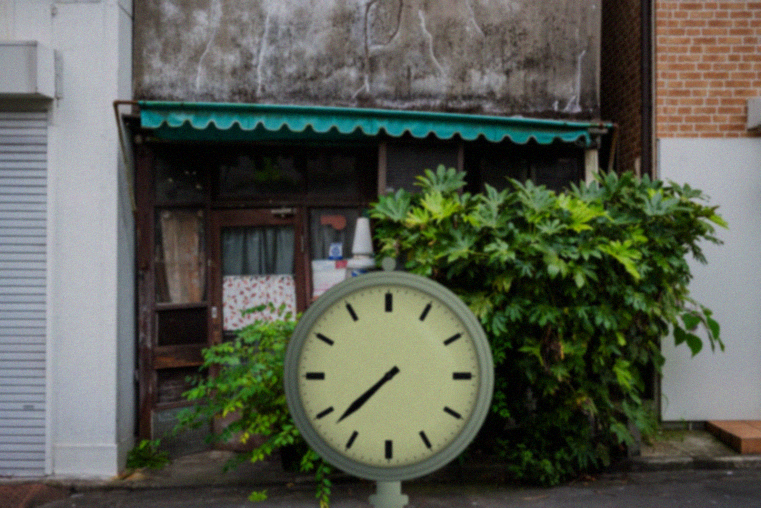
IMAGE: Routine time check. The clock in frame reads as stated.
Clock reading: 7:38
